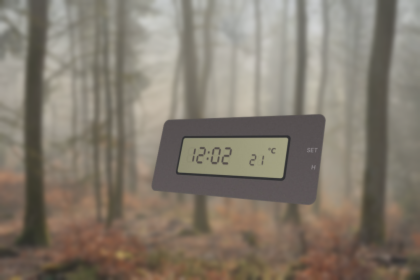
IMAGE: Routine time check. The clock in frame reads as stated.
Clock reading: 12:02
